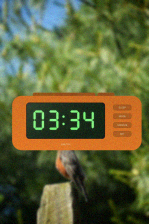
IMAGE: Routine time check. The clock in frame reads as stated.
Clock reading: 3:34
